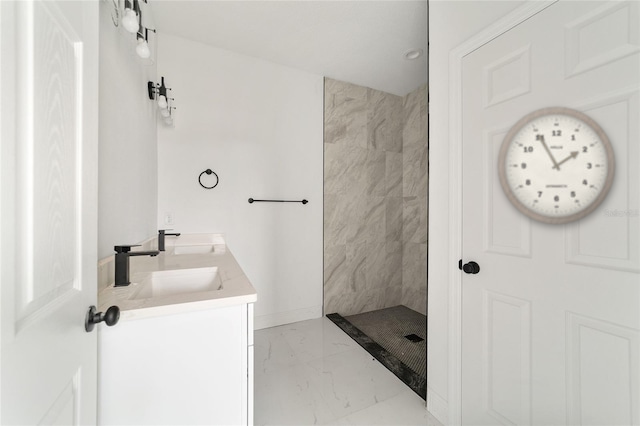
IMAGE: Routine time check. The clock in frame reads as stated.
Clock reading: 1:55
